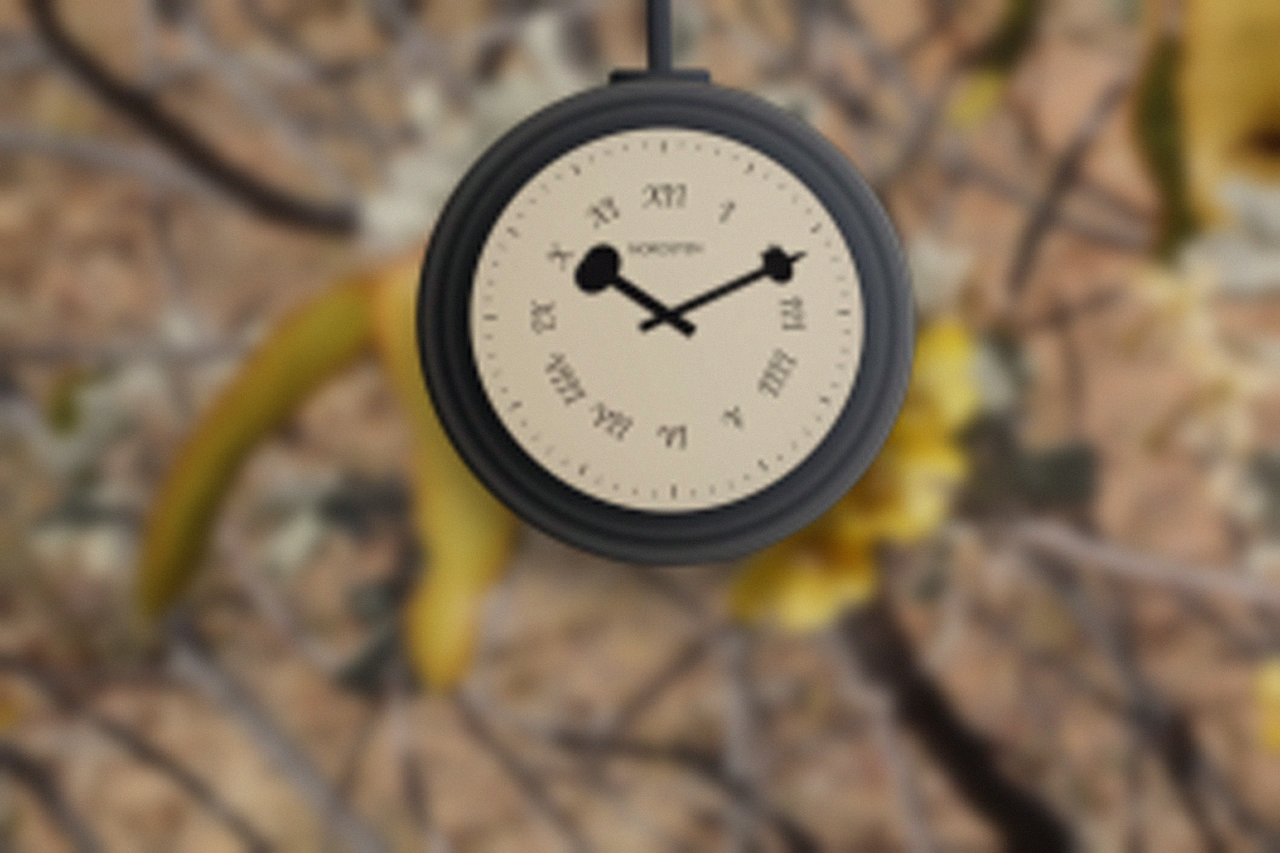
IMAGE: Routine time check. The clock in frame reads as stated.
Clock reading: 10:11
